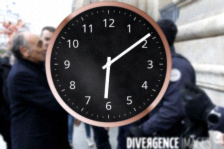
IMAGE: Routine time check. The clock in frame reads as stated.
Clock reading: 6:09
